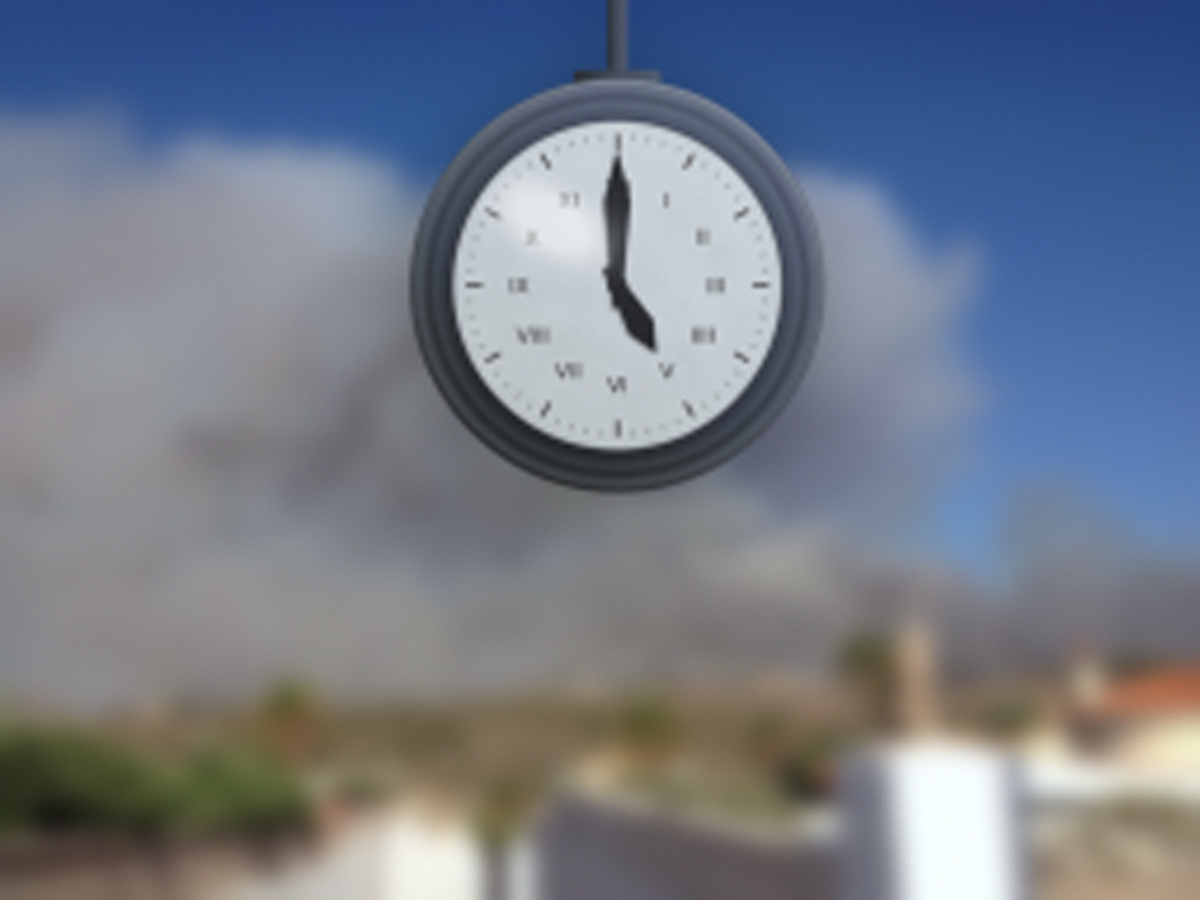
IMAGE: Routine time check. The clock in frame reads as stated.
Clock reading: 5:00
